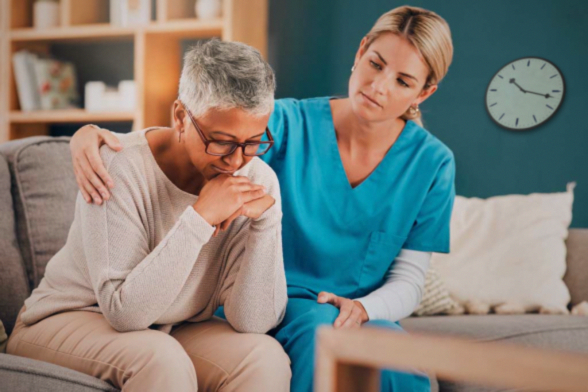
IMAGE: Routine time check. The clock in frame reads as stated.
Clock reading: 10:17
